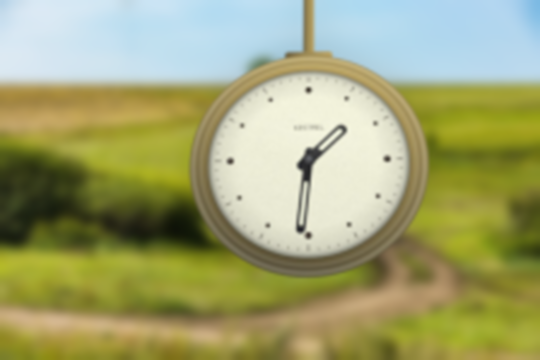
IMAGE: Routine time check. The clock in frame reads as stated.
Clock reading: 1:31
